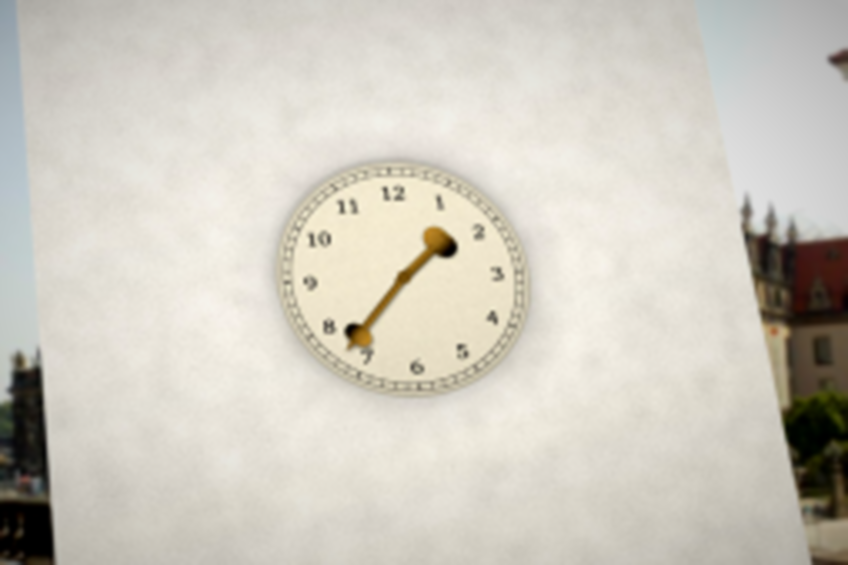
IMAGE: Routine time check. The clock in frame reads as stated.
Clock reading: 1:37
